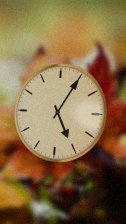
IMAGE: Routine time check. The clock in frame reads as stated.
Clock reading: 5:05
